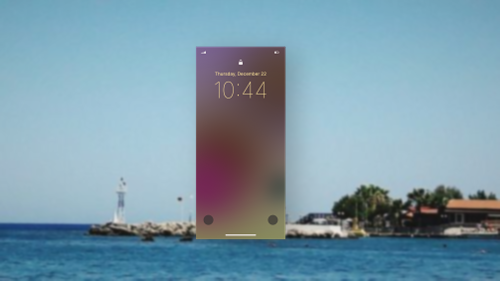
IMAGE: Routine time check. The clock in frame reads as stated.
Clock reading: 10:44
